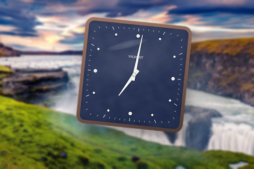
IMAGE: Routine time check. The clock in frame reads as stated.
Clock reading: 7:01
